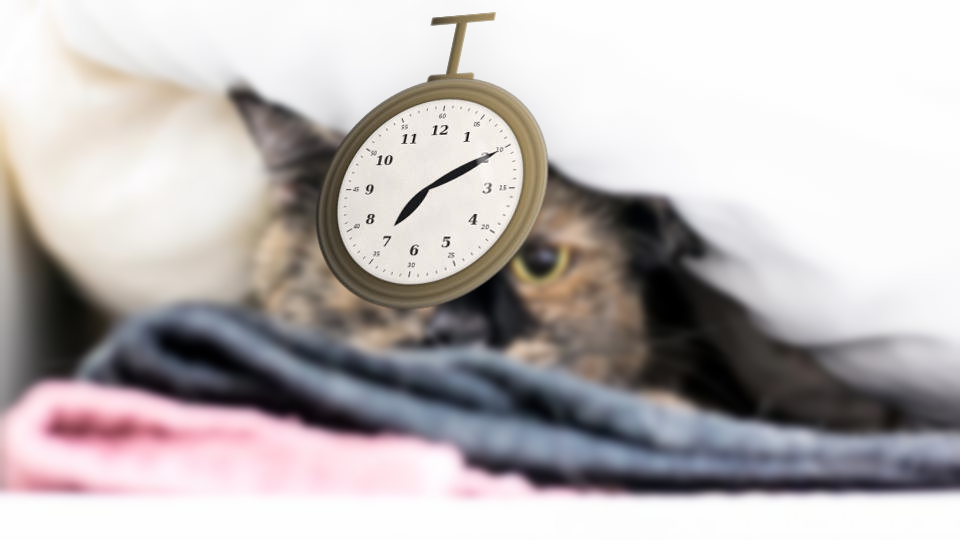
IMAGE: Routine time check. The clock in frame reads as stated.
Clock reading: 7:10
